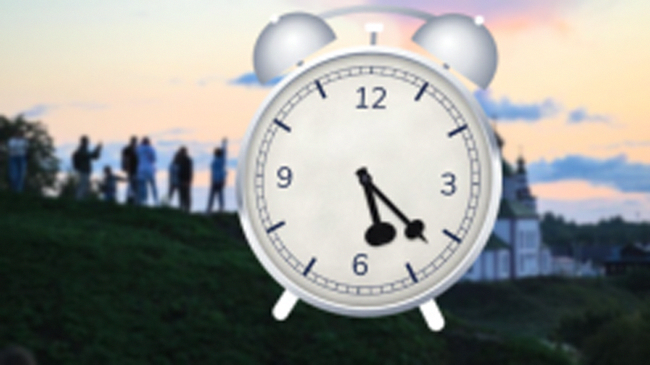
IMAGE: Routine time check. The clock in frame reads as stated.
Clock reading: 5:22
